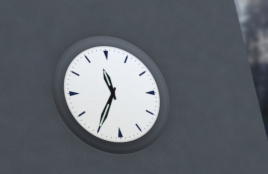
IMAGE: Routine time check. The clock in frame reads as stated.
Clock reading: 11:35
